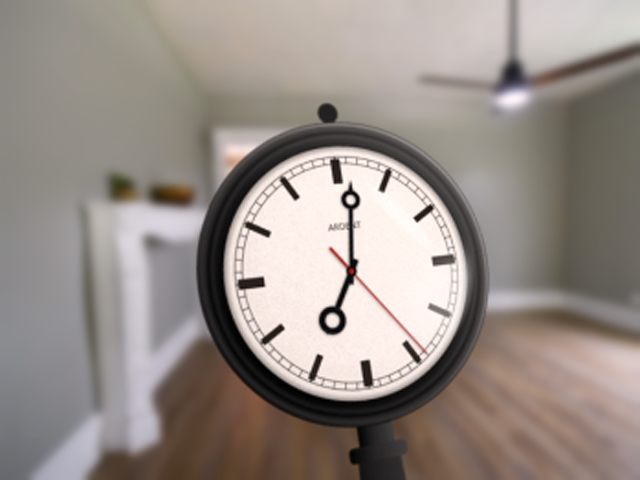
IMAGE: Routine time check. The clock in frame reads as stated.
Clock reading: 7:01:24
